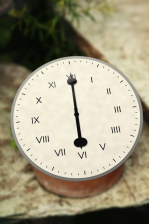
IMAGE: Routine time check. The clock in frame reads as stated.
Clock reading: 6:00
